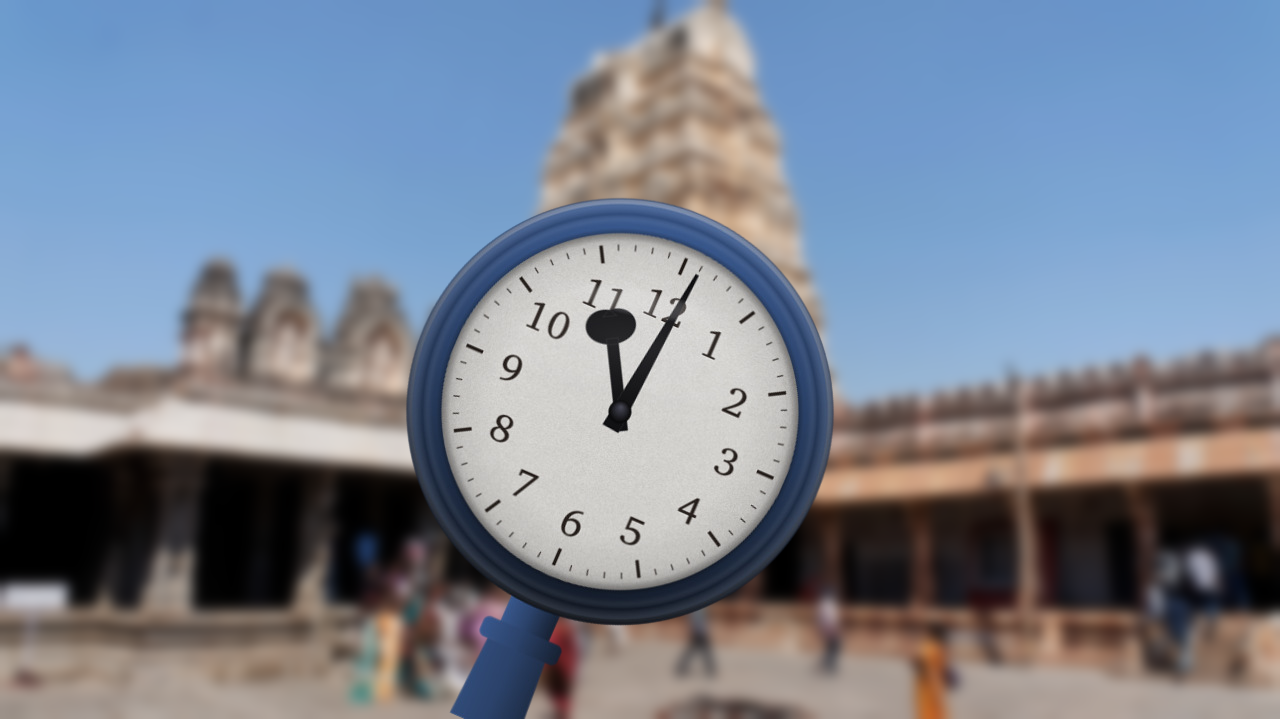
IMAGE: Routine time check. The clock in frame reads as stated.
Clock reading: 11:01
